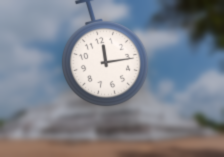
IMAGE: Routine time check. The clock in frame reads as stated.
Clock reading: 12:16
